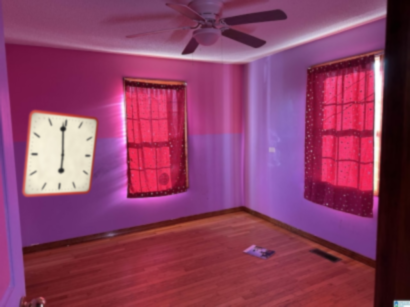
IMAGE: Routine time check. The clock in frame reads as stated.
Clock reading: 5:59
